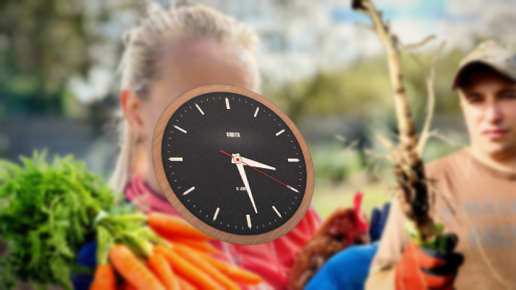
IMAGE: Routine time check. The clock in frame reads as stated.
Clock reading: 3:28:20
